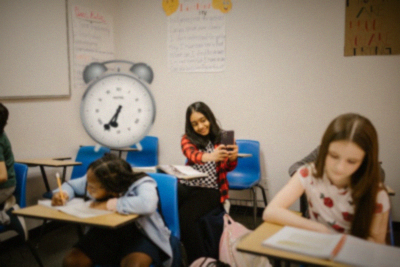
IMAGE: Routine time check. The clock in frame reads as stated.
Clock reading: 6:36
